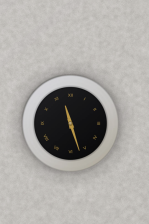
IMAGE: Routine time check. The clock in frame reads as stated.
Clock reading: 11:27
